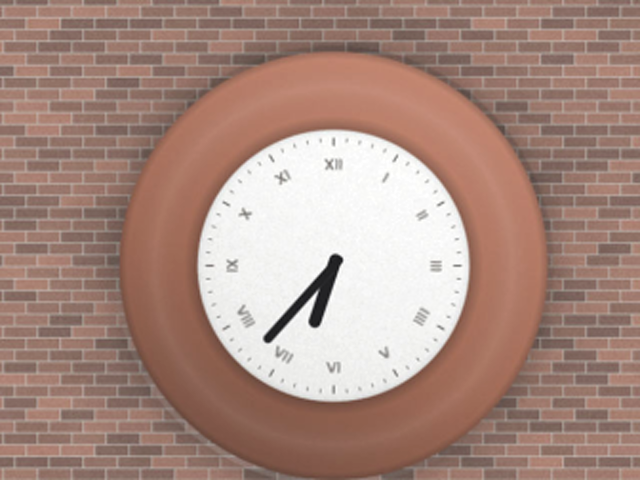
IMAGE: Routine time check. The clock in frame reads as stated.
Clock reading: 6:37
